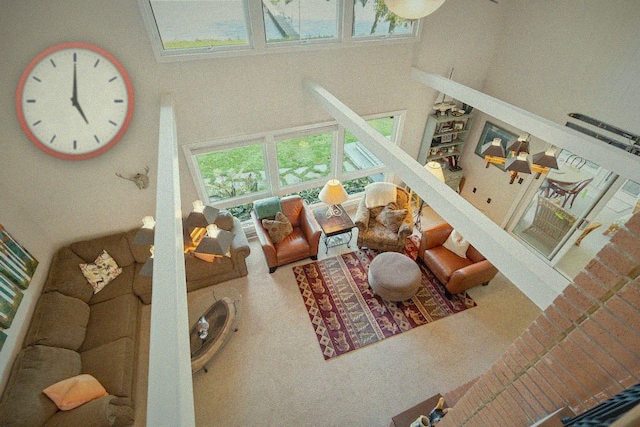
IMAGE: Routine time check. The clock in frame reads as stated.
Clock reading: 5:00
